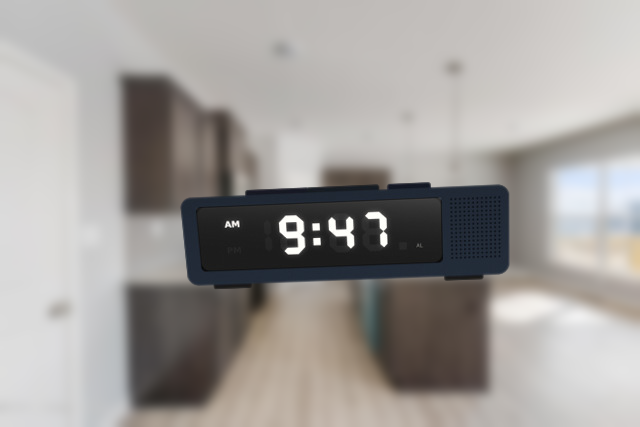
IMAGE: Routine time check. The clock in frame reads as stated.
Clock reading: 9:47
